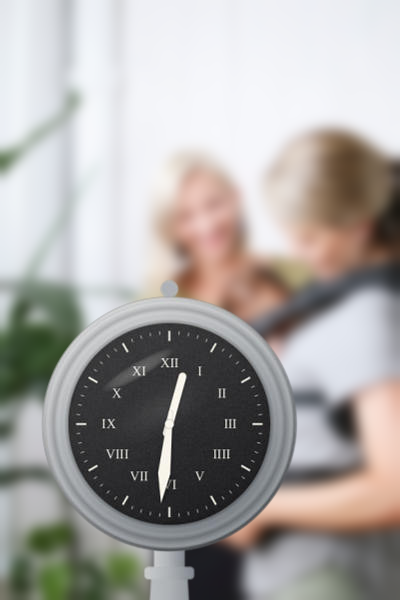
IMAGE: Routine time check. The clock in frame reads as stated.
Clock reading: 12:31
